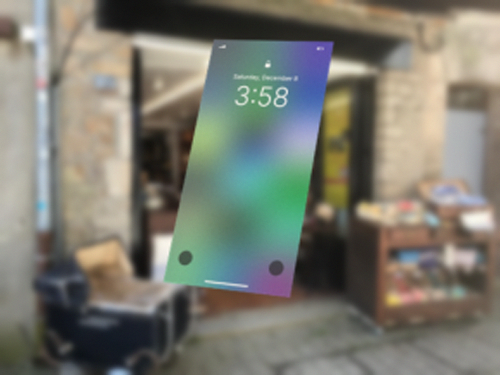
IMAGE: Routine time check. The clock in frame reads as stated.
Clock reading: 3:58
